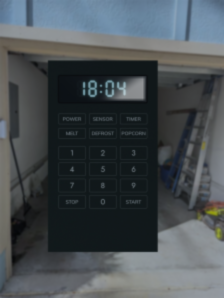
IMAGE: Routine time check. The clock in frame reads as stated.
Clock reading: 18:04
